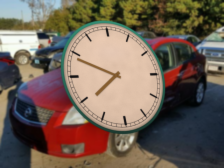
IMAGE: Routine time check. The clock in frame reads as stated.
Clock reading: 7:49
